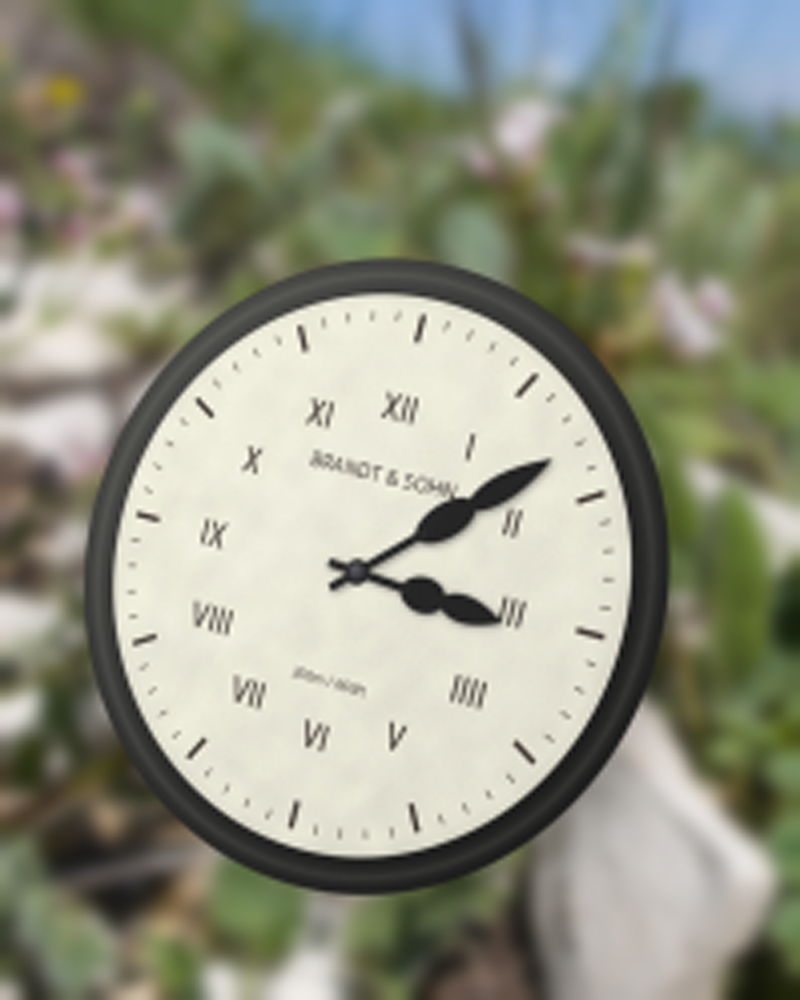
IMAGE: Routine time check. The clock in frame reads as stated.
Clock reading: 3:08
